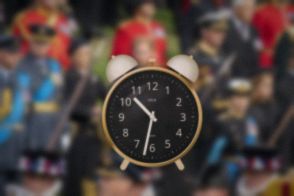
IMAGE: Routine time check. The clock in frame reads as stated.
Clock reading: 10:32
